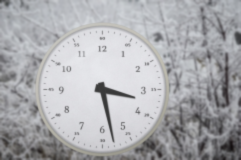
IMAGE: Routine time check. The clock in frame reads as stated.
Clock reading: 3:28
